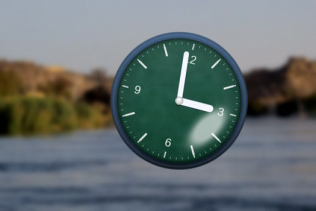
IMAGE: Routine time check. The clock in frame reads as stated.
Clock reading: 2:59
